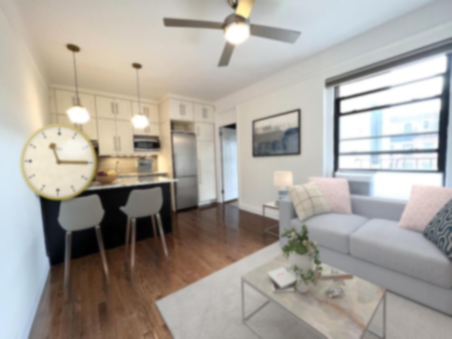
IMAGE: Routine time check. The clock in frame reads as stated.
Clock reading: 11:15
